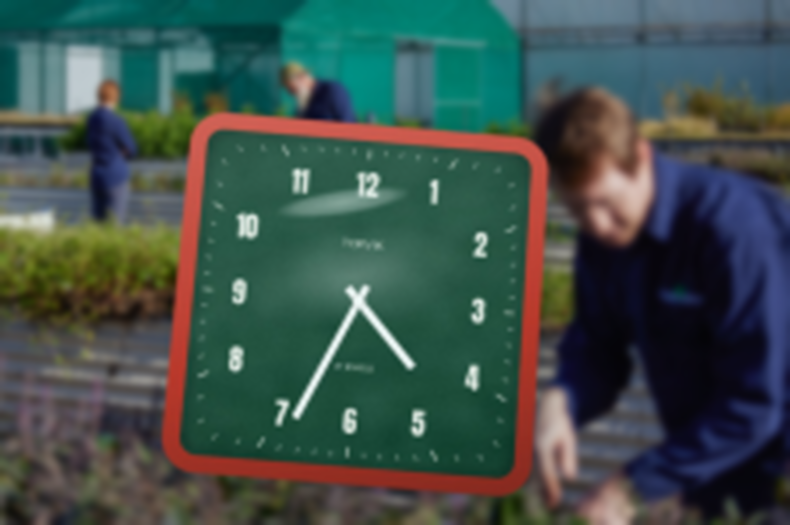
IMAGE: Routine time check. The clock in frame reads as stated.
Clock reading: 4:34
